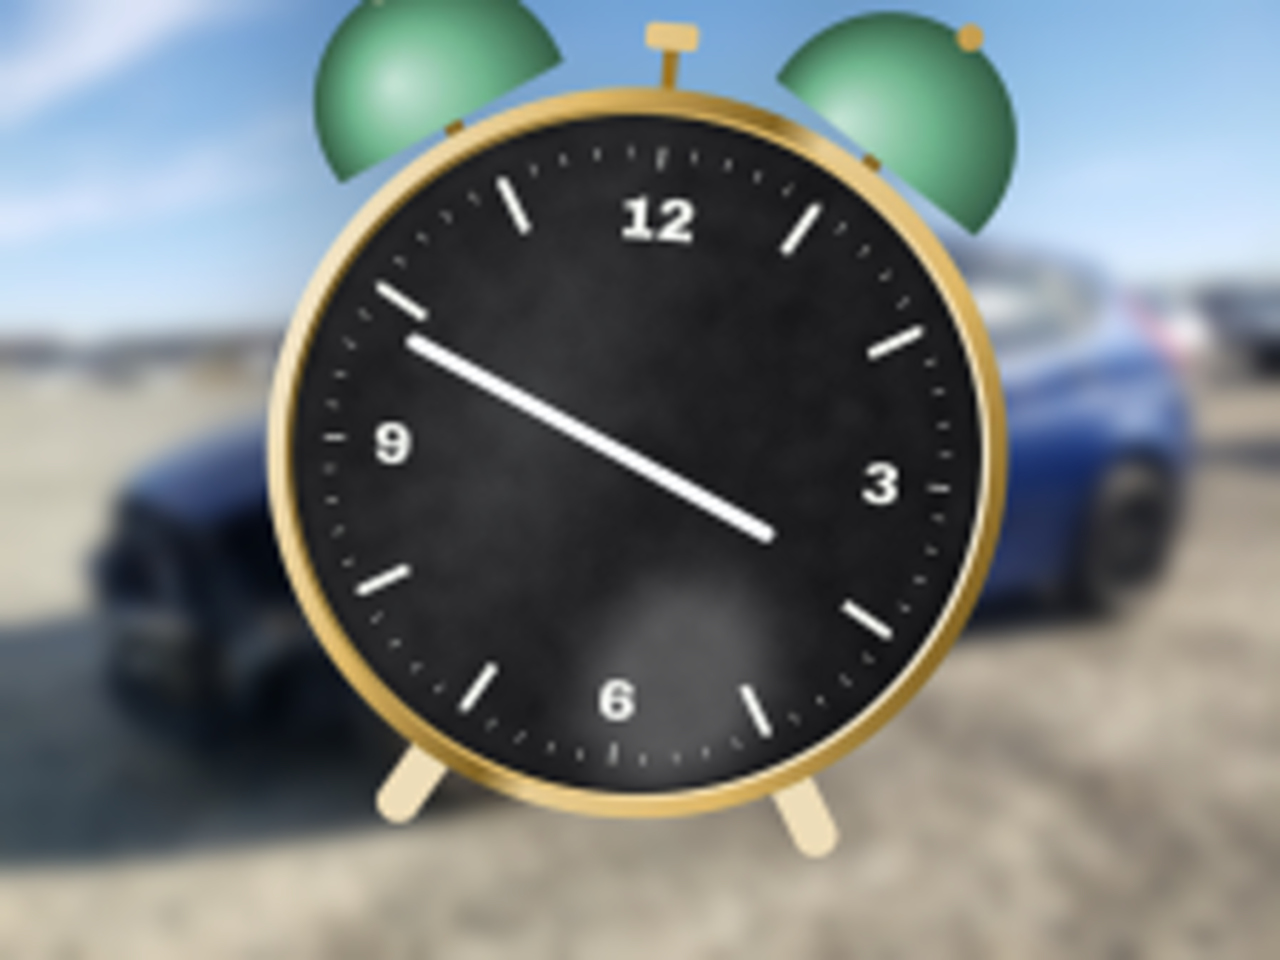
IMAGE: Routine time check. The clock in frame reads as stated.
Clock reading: 3:49
